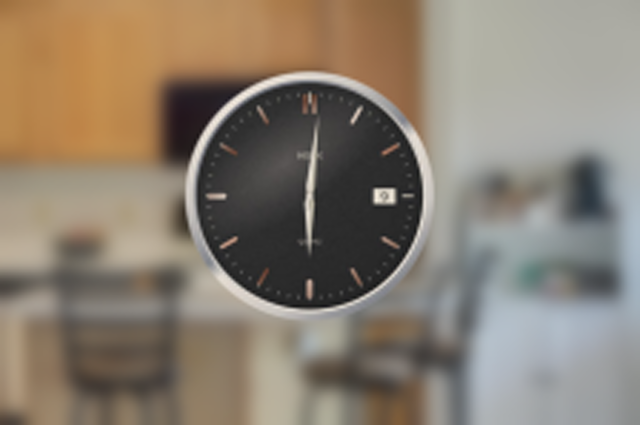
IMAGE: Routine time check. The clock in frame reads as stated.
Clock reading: 6:01
